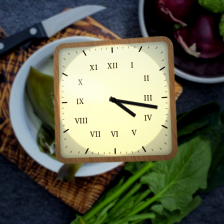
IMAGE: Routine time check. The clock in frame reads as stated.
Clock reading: 4:17
